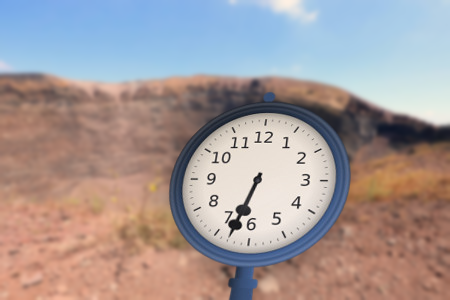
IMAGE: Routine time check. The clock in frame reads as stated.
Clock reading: 6:33
